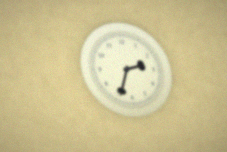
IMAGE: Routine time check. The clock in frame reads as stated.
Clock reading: 2:34
